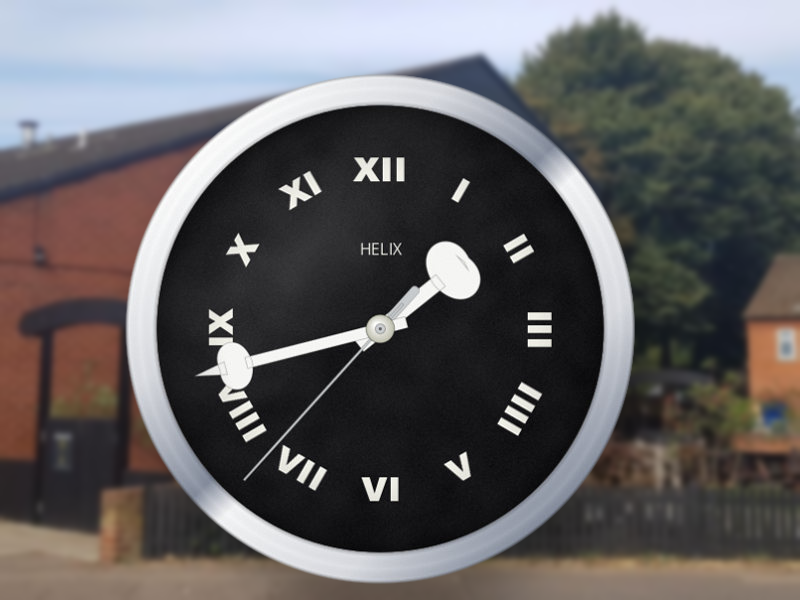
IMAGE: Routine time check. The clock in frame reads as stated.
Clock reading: 1:42:37
